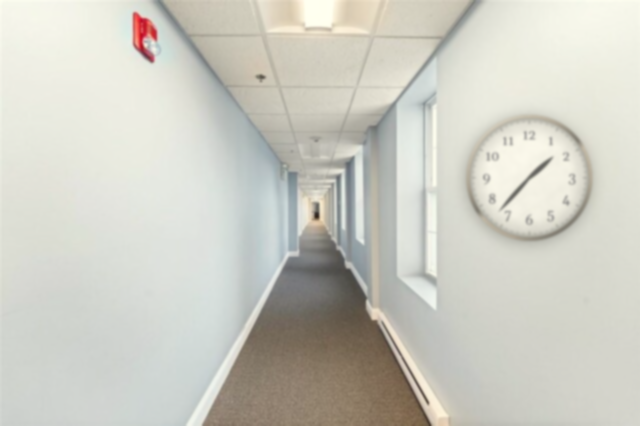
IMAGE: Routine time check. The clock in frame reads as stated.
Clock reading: 1:37
